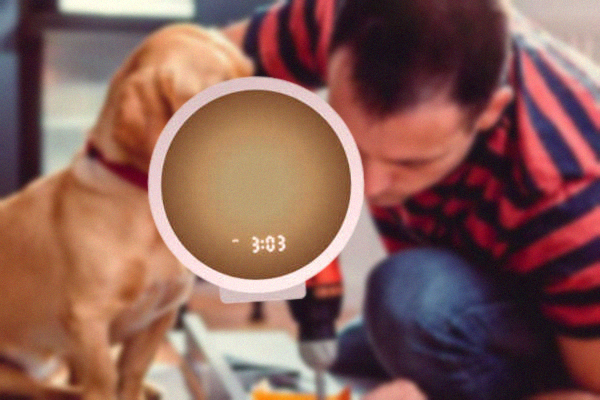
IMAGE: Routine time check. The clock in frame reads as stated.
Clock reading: 3:03
